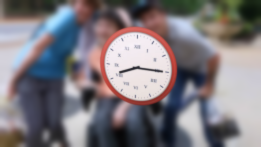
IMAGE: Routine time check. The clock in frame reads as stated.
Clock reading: 8:15
